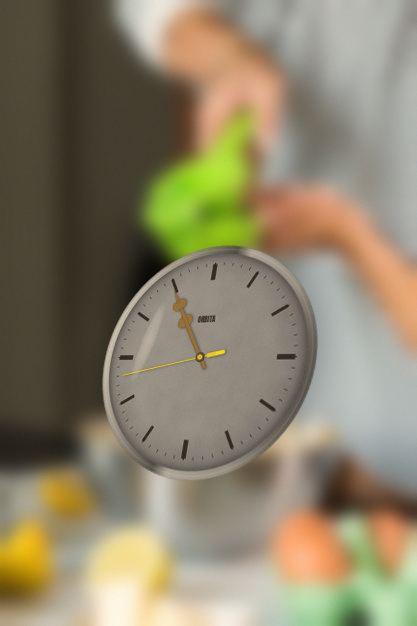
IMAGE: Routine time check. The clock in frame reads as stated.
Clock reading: 10:54:43
